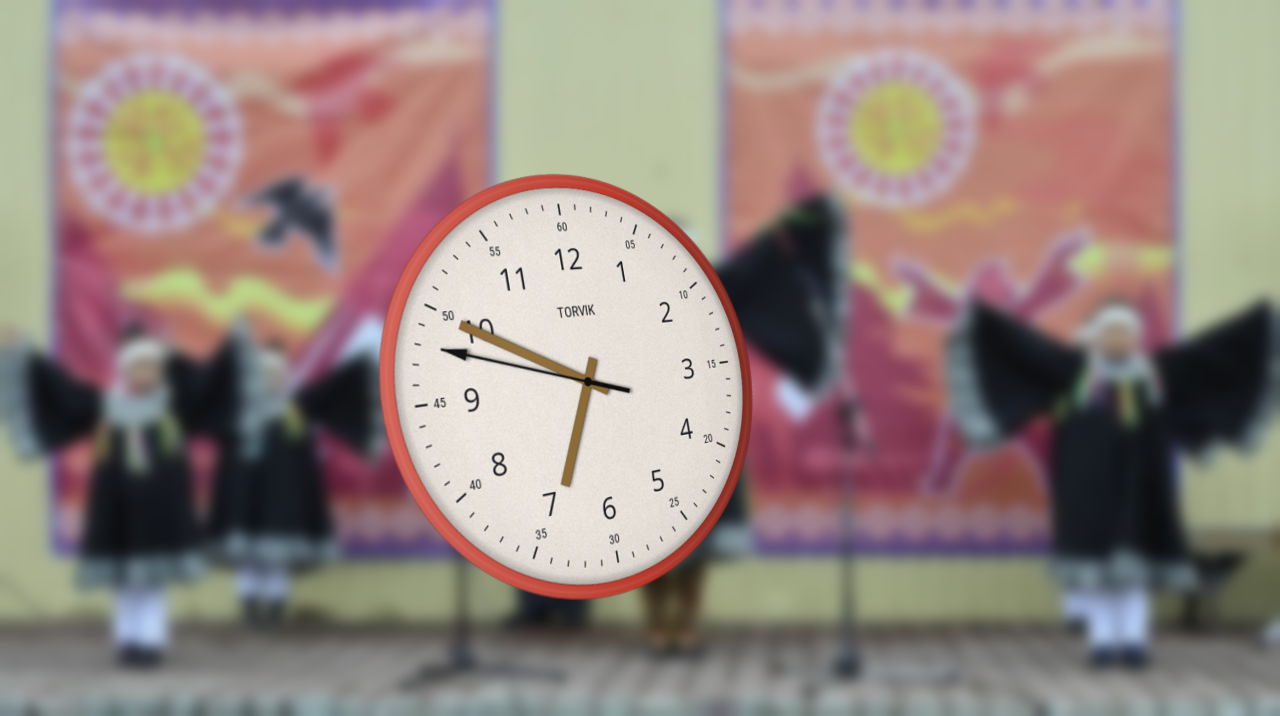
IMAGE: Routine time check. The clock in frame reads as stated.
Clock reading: 6:49:48
